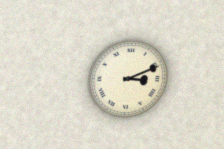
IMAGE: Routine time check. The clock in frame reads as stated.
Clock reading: 3:11
